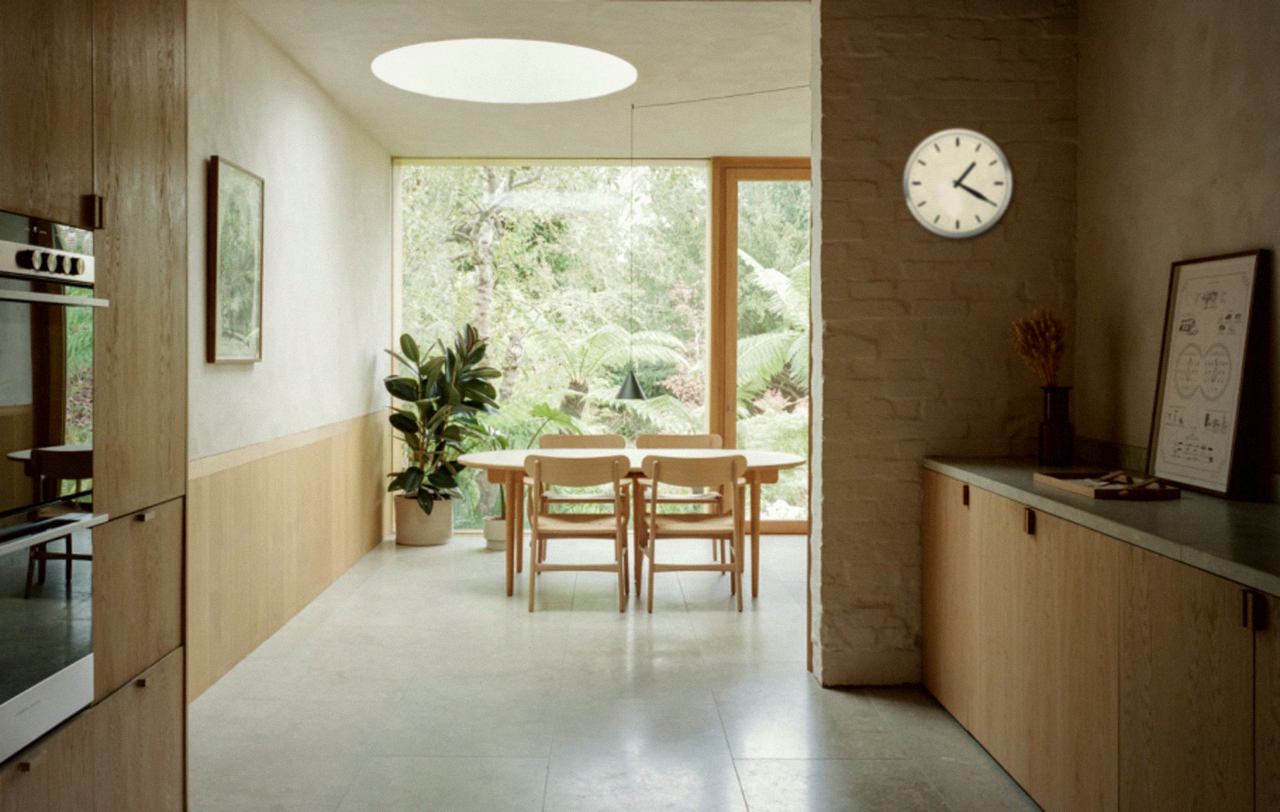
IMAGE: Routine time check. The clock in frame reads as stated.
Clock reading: 1:20
